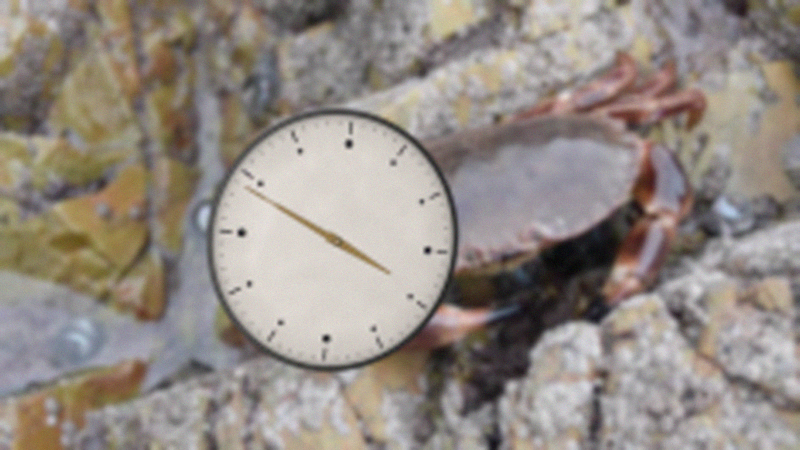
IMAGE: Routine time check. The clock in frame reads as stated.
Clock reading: 3:49
